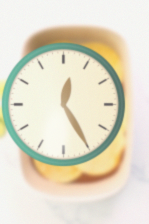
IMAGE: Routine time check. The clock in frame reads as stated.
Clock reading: 12:25
